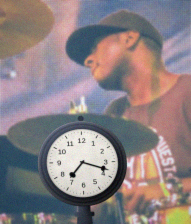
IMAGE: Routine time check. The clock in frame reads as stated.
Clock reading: 7:18
